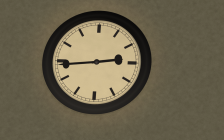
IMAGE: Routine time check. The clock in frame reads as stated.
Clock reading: 2:44
